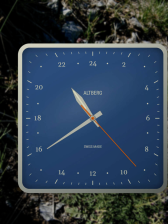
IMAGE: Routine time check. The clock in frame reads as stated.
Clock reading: 21:39:23
